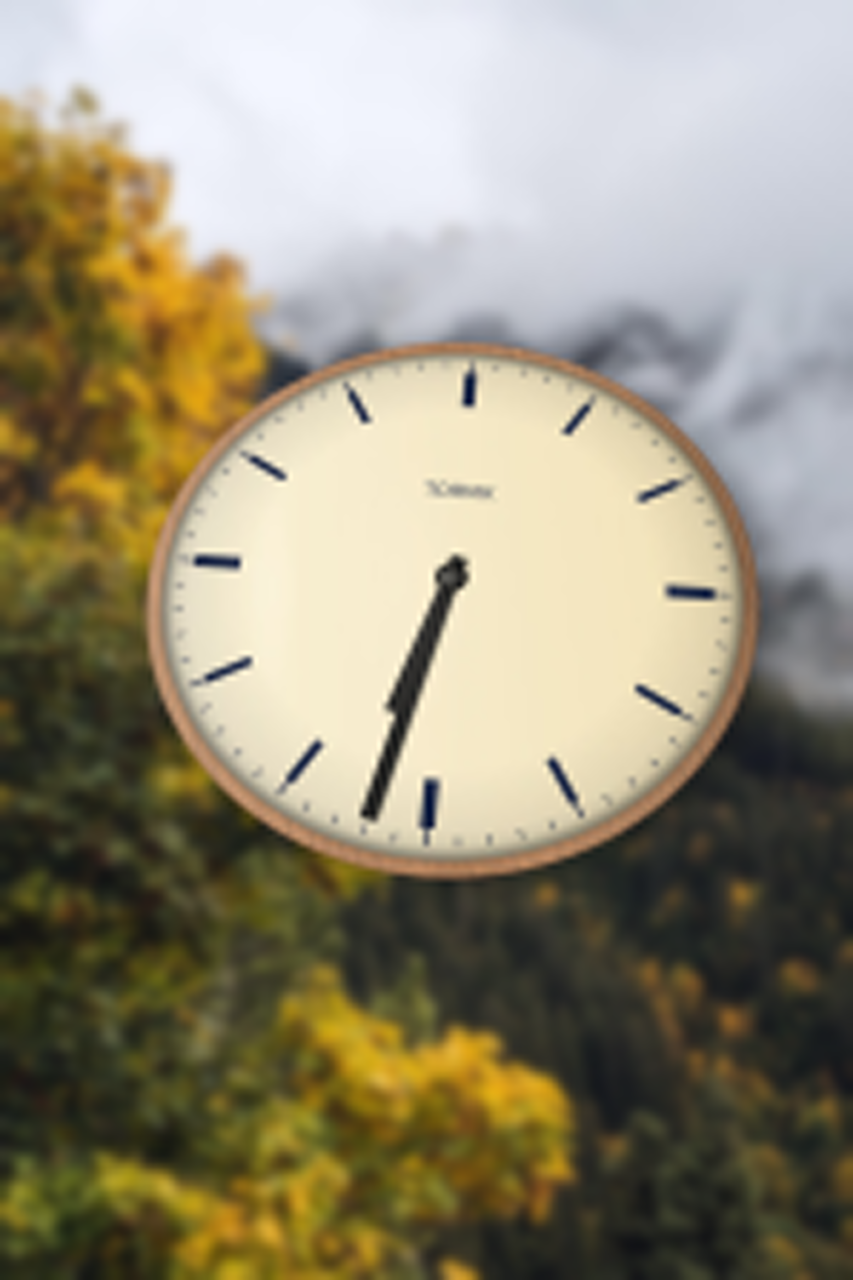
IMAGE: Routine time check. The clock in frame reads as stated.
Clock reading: 6:32
